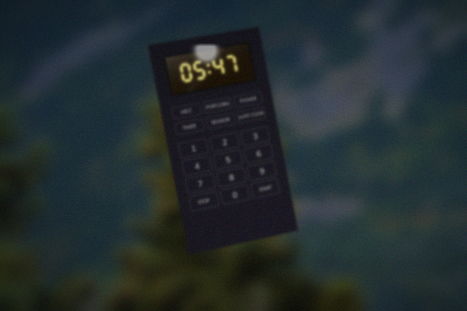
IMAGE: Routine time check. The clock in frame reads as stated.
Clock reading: 5:47
